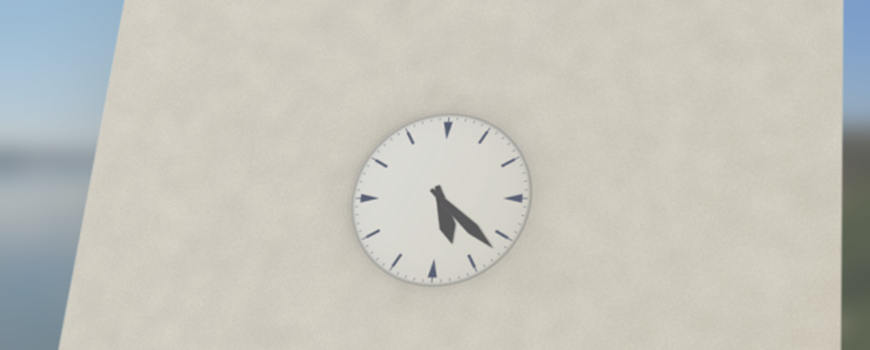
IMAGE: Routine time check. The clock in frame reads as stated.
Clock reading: 5:22
